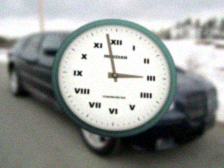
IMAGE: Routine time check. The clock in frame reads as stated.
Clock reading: 2:58
